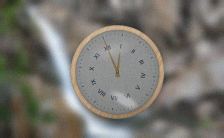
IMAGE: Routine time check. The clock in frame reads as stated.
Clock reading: 1:00
